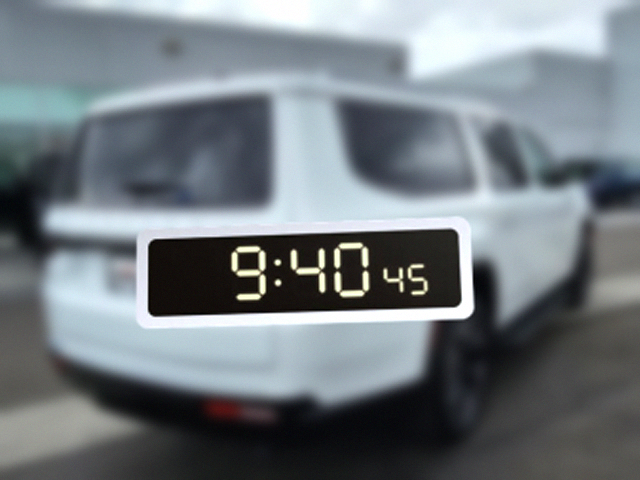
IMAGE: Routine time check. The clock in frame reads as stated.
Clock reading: 9:40:45
